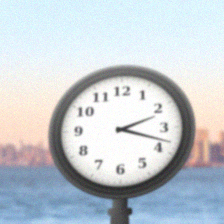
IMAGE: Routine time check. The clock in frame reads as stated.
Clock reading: 2:18
